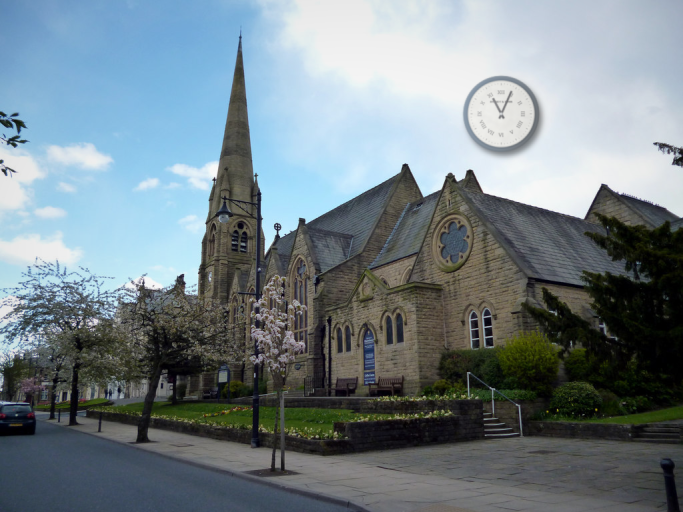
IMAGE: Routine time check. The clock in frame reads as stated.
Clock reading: 11:04
